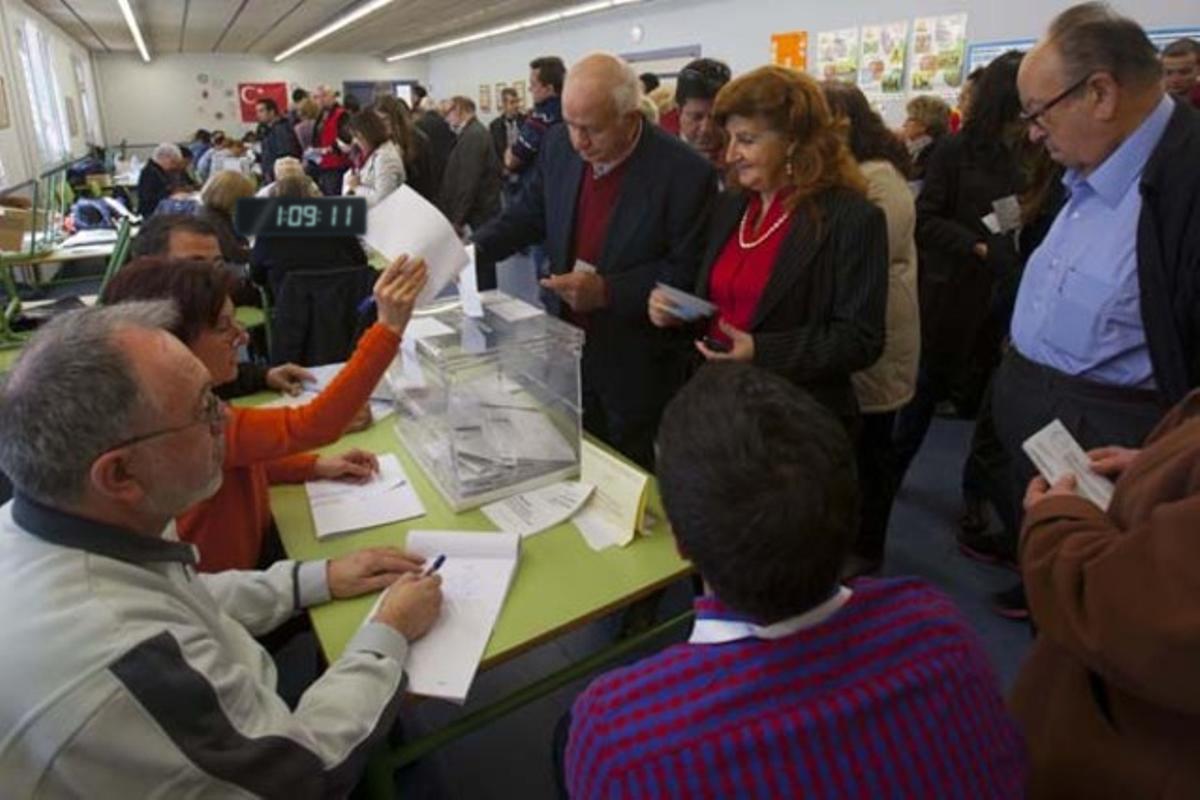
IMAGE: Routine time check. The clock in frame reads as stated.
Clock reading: 1:09:11
